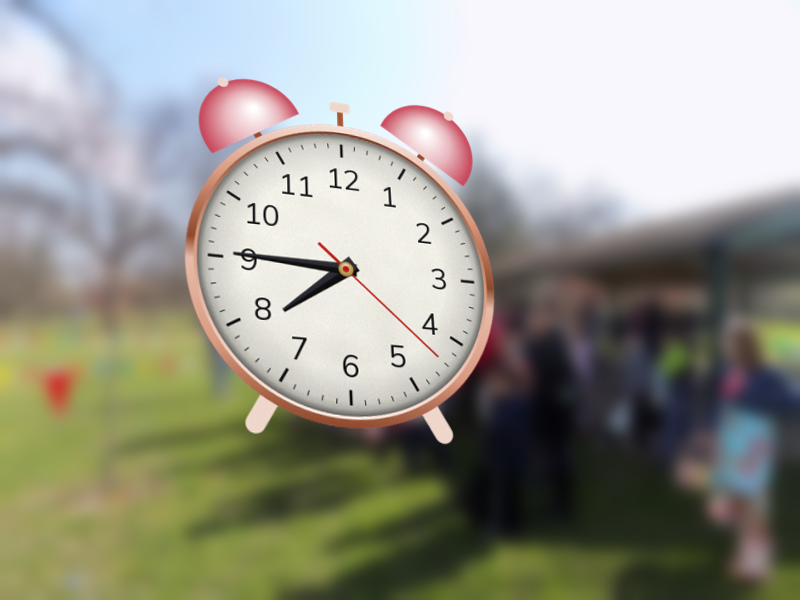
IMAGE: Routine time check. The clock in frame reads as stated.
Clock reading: 7:45:22
